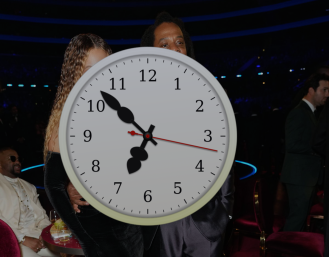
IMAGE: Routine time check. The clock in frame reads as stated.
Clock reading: 6:52:17
